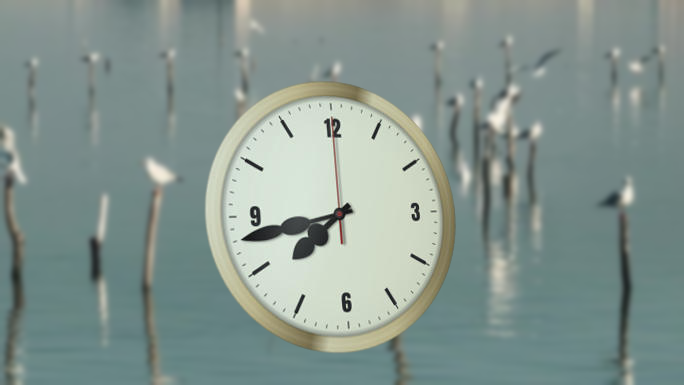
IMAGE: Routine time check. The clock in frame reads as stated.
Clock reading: 7:43:00
